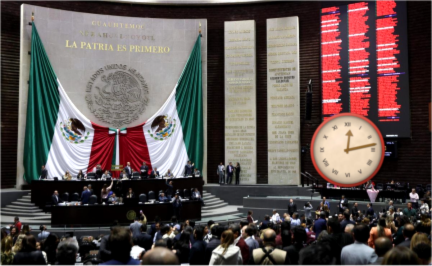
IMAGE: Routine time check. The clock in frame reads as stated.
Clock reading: 12:13
